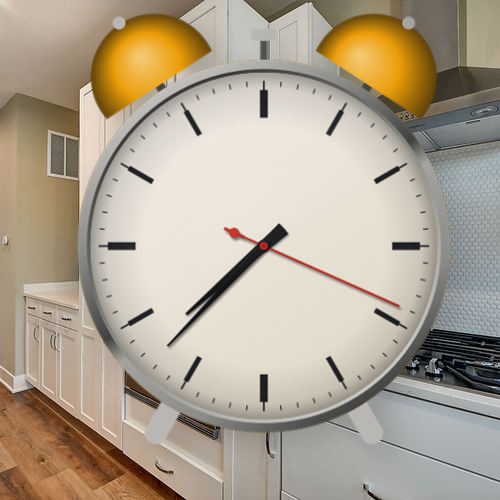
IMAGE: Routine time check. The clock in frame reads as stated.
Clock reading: 7:37:19
